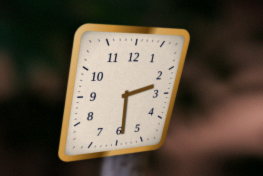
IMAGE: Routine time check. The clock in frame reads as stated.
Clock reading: 2:29
